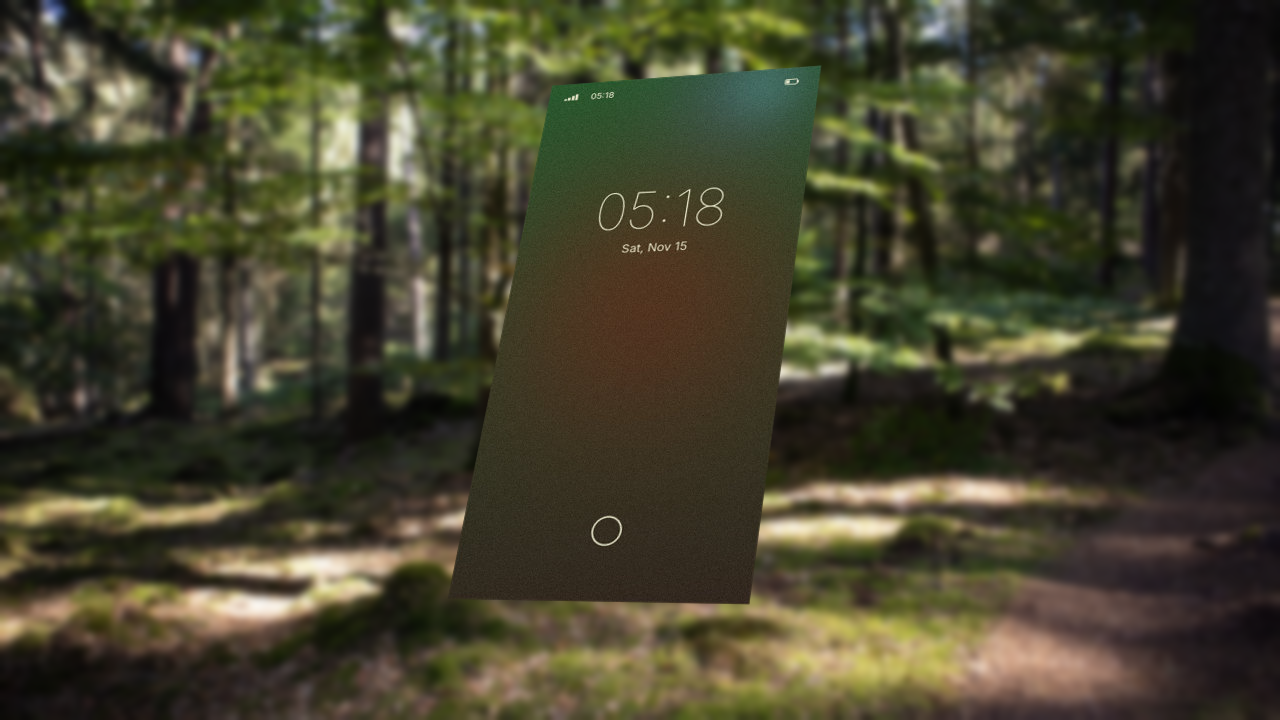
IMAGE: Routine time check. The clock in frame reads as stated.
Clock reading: 5:18
